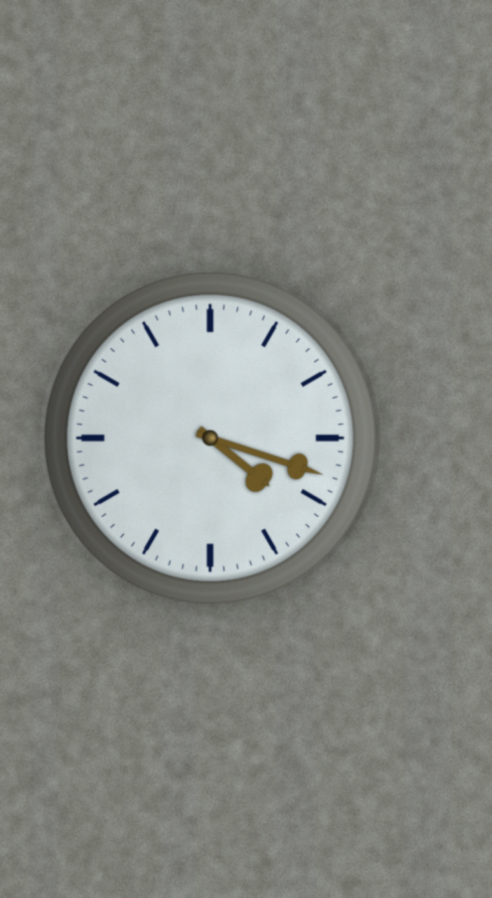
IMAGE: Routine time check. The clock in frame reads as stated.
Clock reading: 4:18
